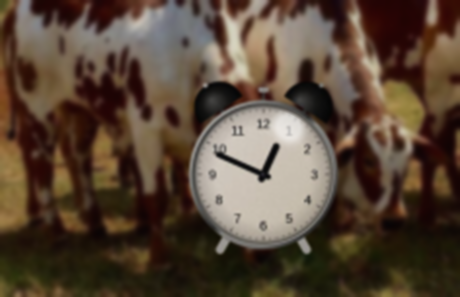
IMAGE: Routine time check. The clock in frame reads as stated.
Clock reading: 12:49
